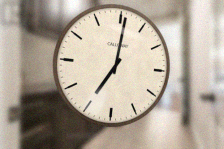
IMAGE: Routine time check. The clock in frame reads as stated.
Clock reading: 7:01
